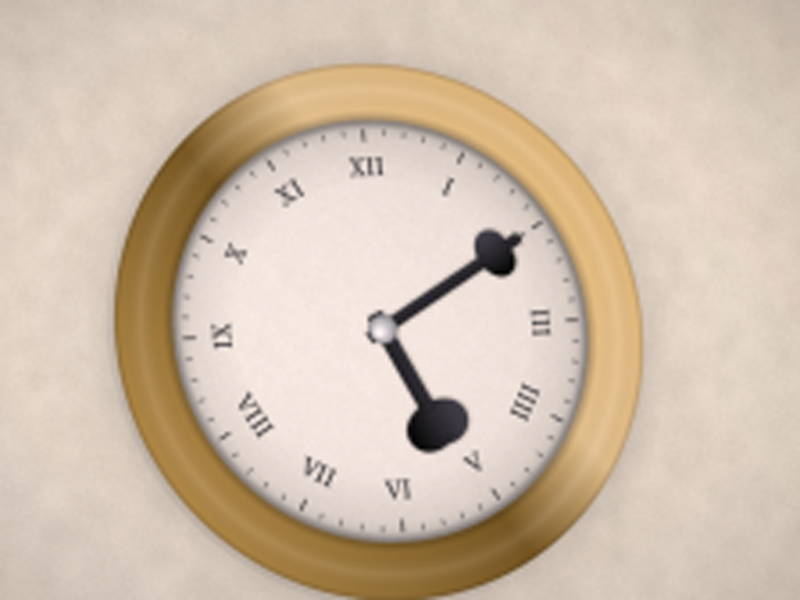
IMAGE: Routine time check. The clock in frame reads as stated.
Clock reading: 5:10
